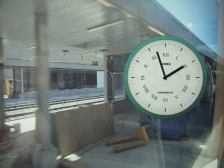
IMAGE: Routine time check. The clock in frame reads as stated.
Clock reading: 1:57
